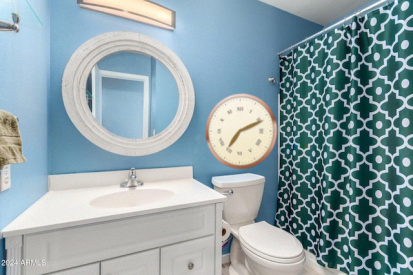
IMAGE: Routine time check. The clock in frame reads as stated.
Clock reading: 7:11
